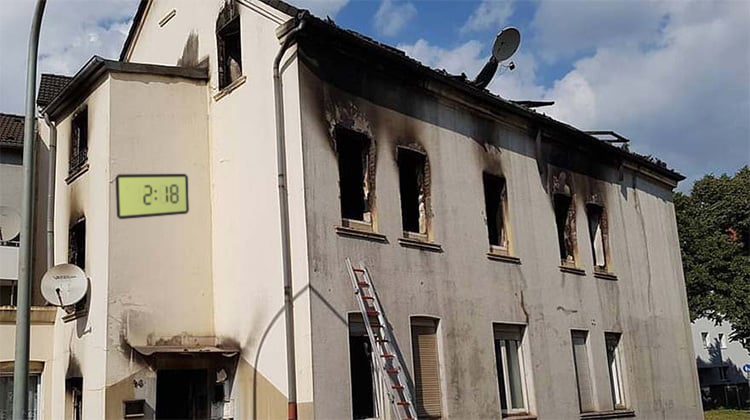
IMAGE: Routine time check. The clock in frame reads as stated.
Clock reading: 2:18
